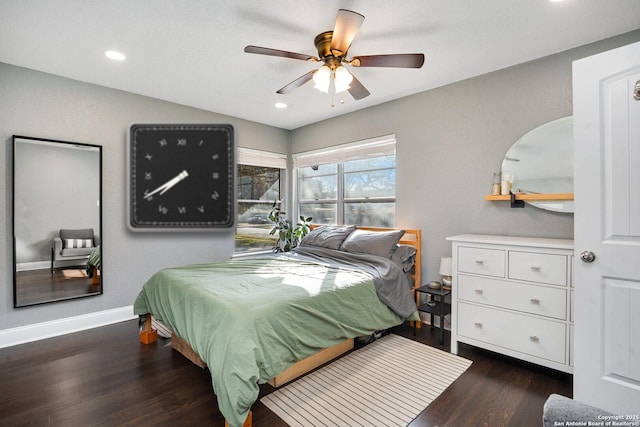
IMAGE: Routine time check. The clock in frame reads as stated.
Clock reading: 7:40
